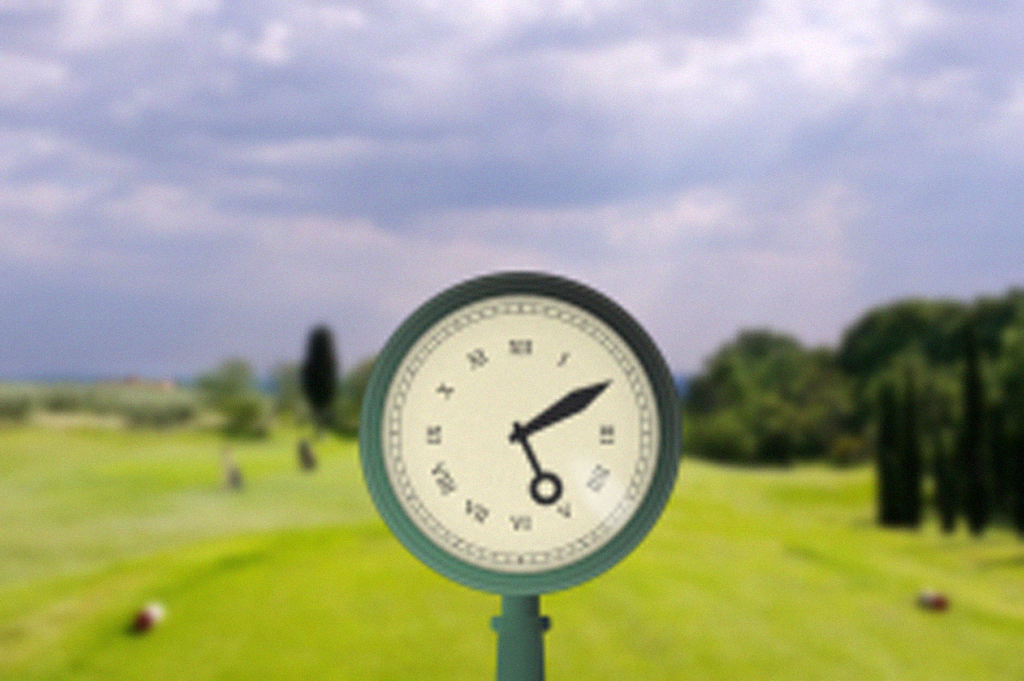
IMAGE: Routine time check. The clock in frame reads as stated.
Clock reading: 5:10
